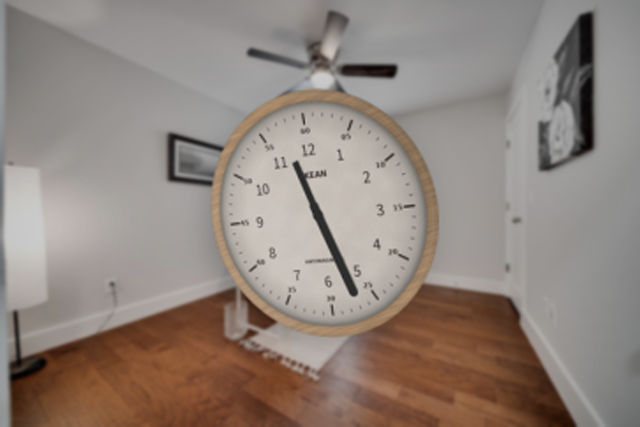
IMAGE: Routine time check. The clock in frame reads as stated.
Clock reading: 11:27
